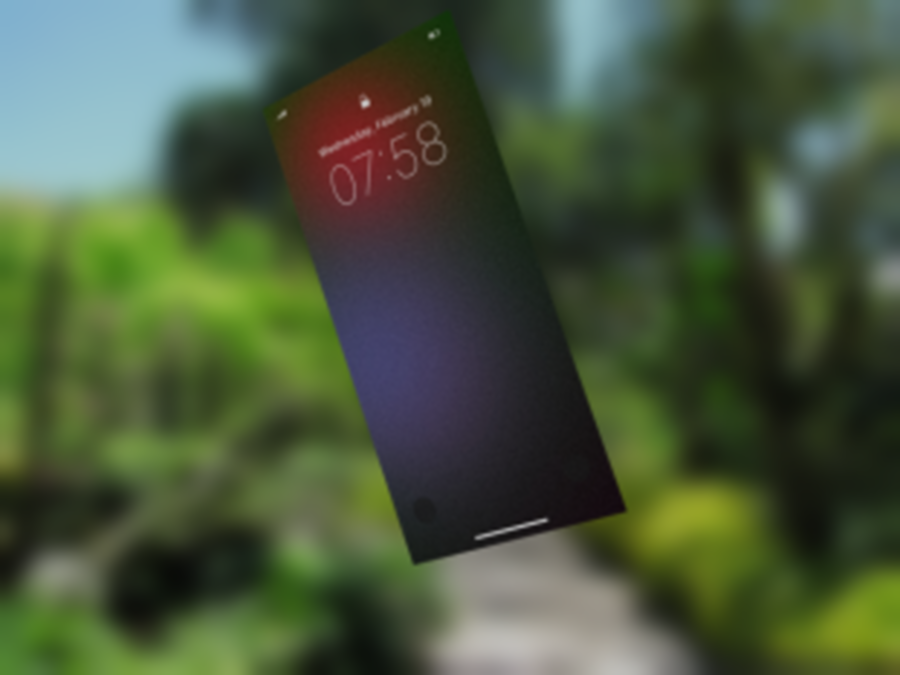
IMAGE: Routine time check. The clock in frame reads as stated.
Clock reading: 7:58
